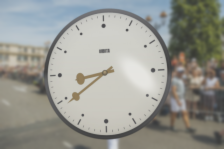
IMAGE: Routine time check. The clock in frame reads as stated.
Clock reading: 8:39
